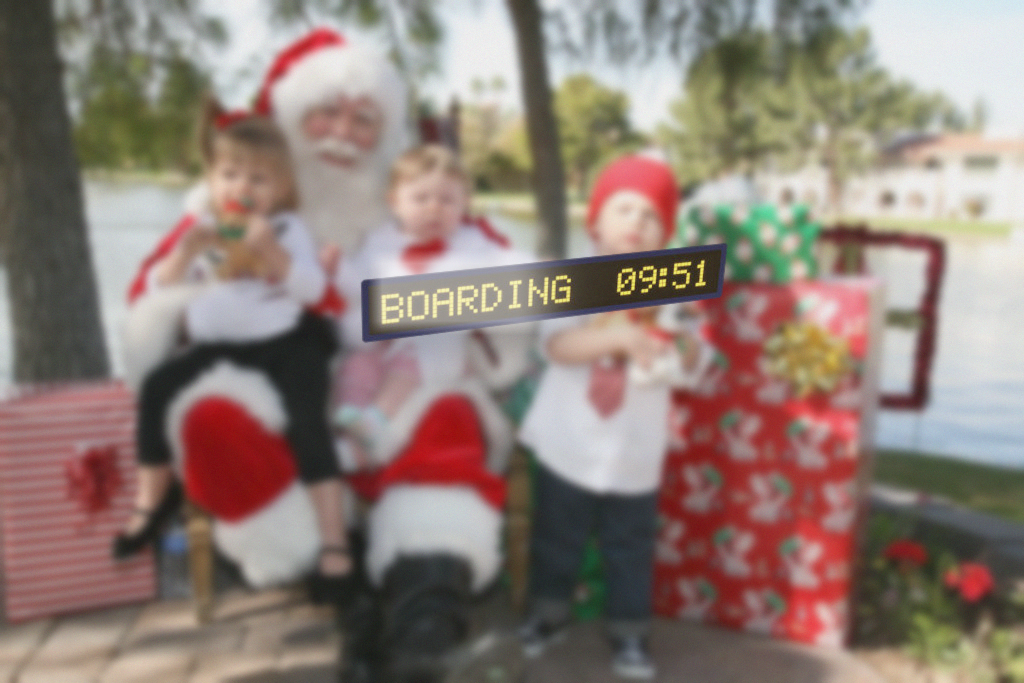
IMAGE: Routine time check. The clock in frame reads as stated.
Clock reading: 9:51
